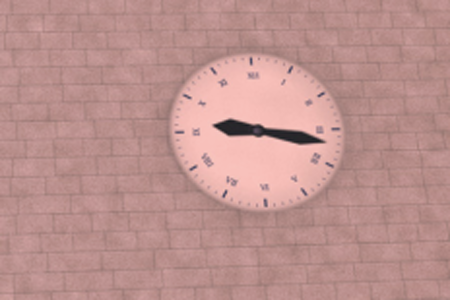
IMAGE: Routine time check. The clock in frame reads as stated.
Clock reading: 9:17
